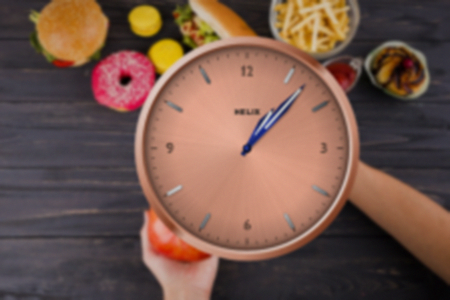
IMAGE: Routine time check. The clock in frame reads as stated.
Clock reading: 1:07
